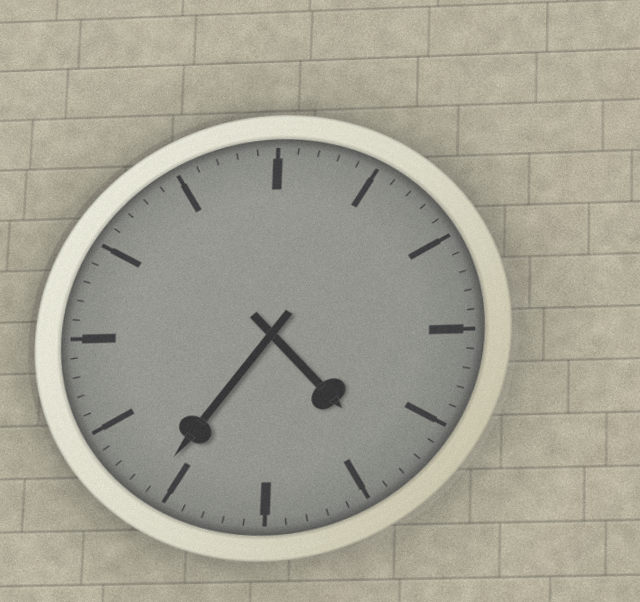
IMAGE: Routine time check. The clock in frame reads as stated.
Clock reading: 4:36
